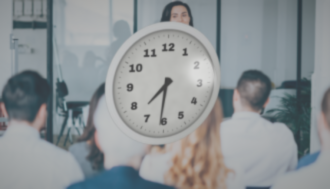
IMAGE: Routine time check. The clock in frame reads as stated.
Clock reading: 7:31
